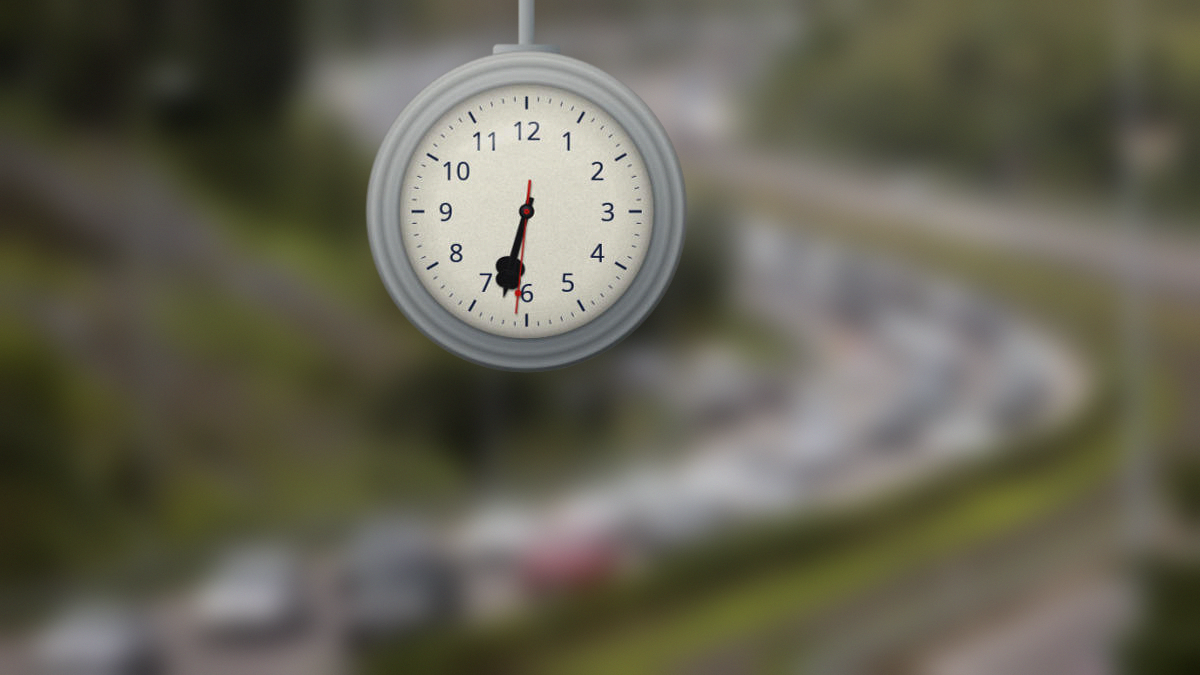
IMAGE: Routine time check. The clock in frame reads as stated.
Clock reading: 6:32:31
